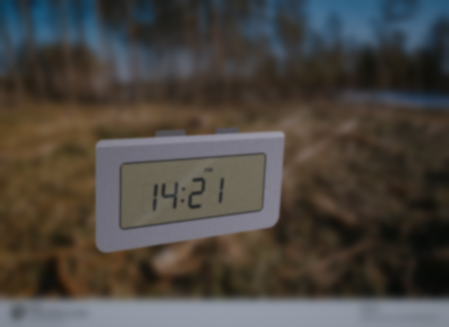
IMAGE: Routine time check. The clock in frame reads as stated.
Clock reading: 14:21
